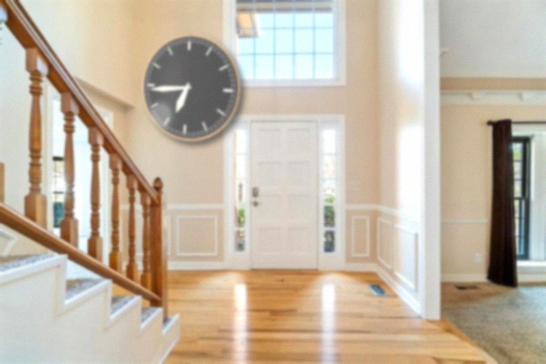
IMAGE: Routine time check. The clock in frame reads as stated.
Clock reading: 6:44
